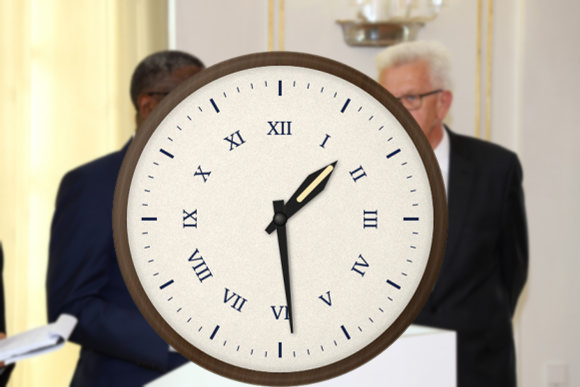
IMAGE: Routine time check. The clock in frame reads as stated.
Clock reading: 1:29
